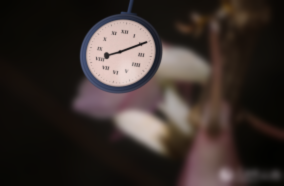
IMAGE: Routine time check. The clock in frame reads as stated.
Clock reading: 8:10
